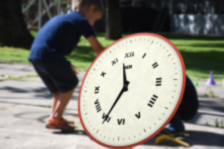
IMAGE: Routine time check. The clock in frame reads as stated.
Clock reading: 11:35
